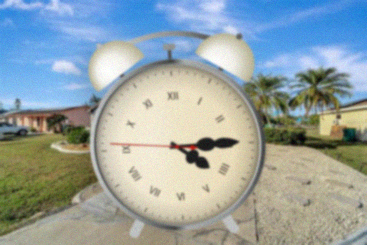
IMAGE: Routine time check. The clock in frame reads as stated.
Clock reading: 4:14:46
